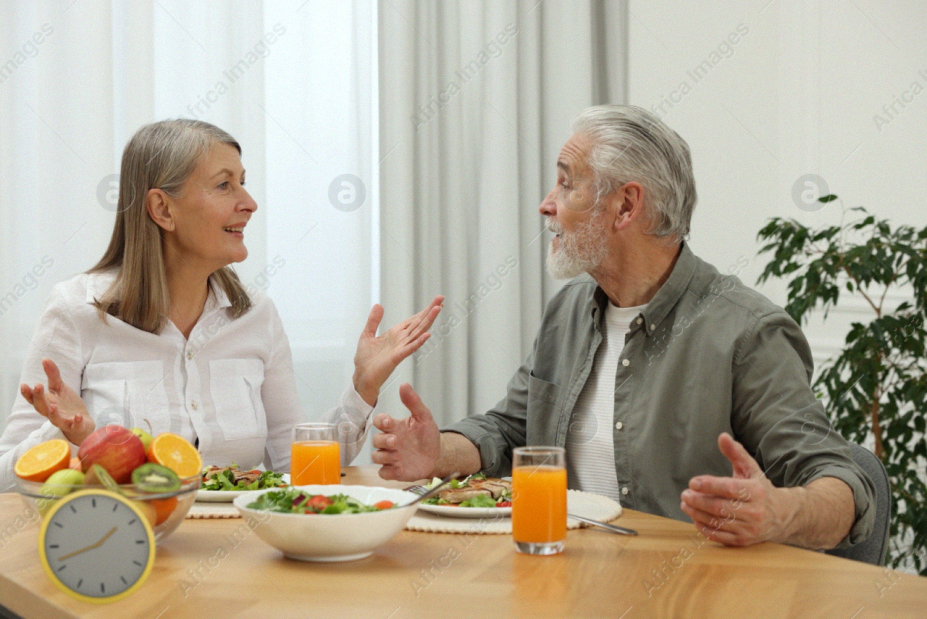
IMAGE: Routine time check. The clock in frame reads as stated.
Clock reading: 1:42
